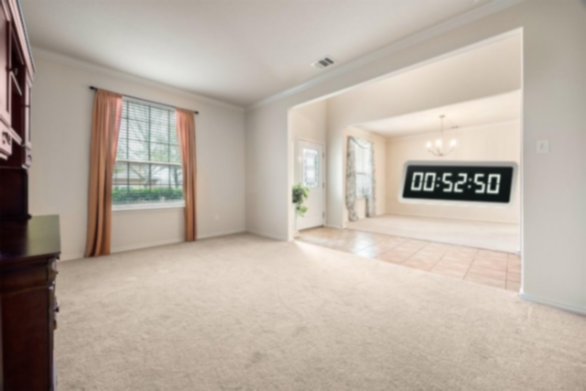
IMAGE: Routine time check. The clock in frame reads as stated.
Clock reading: 0:52:50
